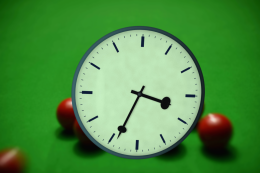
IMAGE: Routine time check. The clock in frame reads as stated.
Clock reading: 3:34
